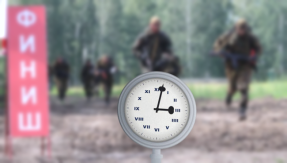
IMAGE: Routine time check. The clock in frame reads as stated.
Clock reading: 3:02
